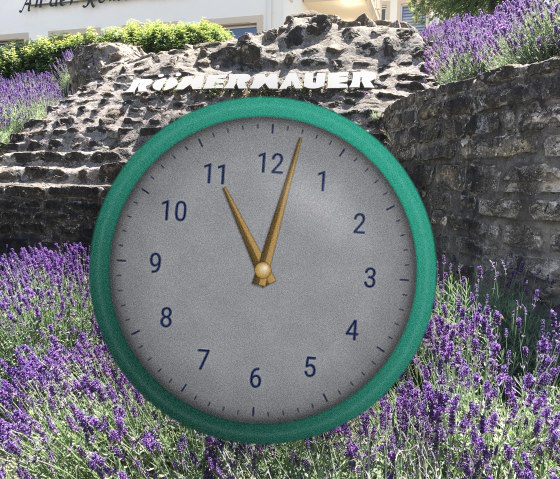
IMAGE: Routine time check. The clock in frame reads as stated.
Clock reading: 11:02
